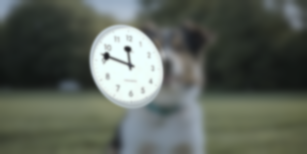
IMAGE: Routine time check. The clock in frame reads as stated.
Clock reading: 11:47
